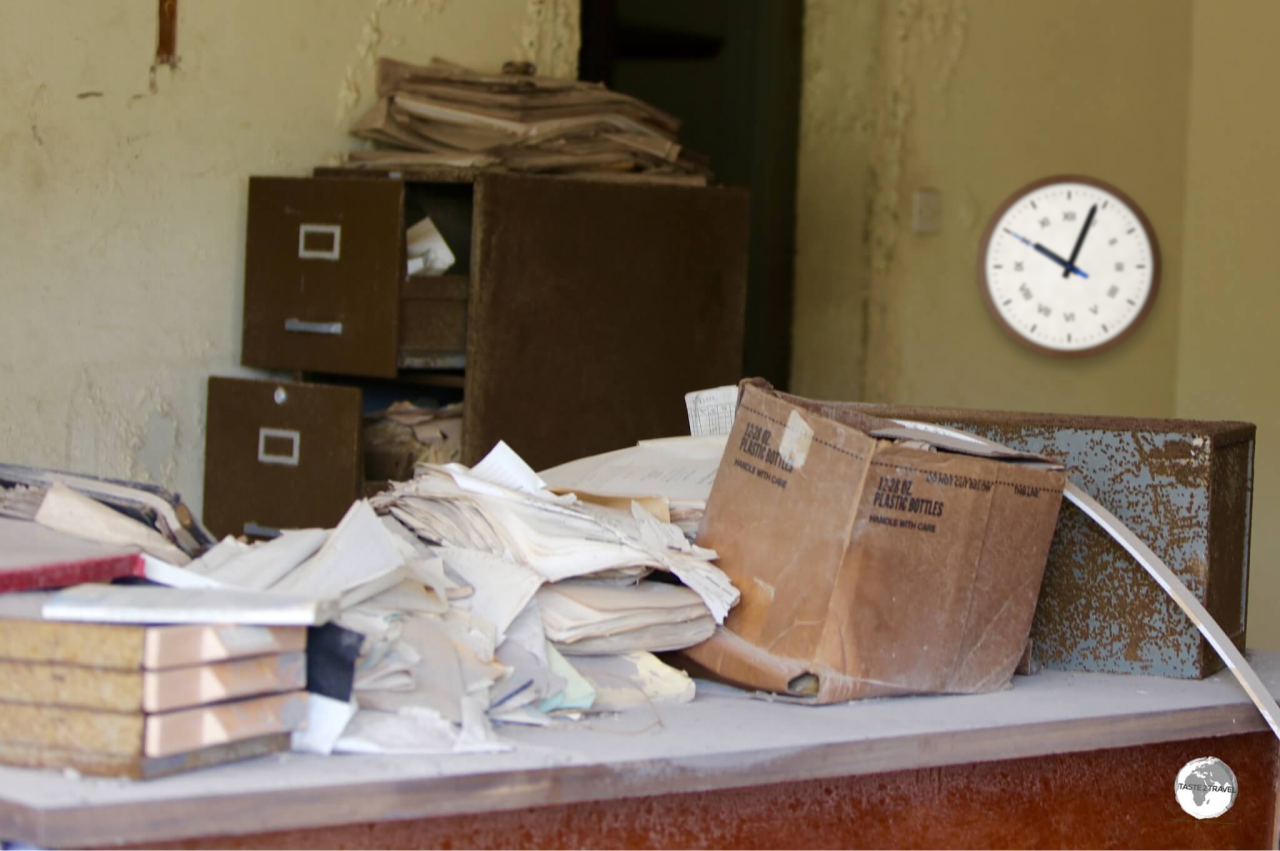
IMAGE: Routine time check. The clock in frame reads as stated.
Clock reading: 10:03:50
